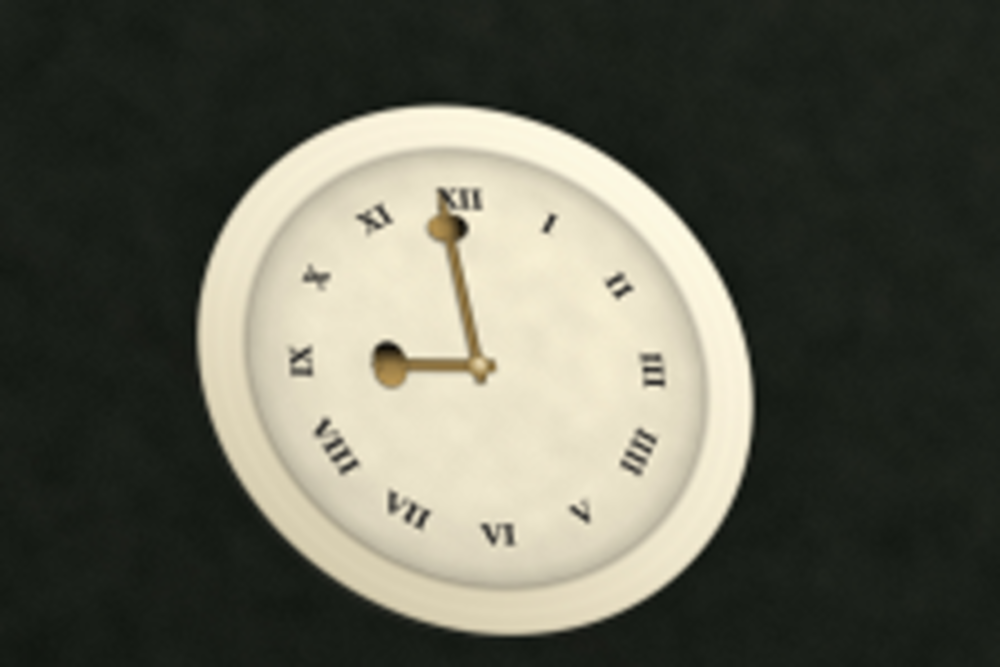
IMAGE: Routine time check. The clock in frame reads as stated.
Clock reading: 8:59
